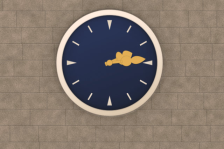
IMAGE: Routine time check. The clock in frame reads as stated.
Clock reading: 2:14
